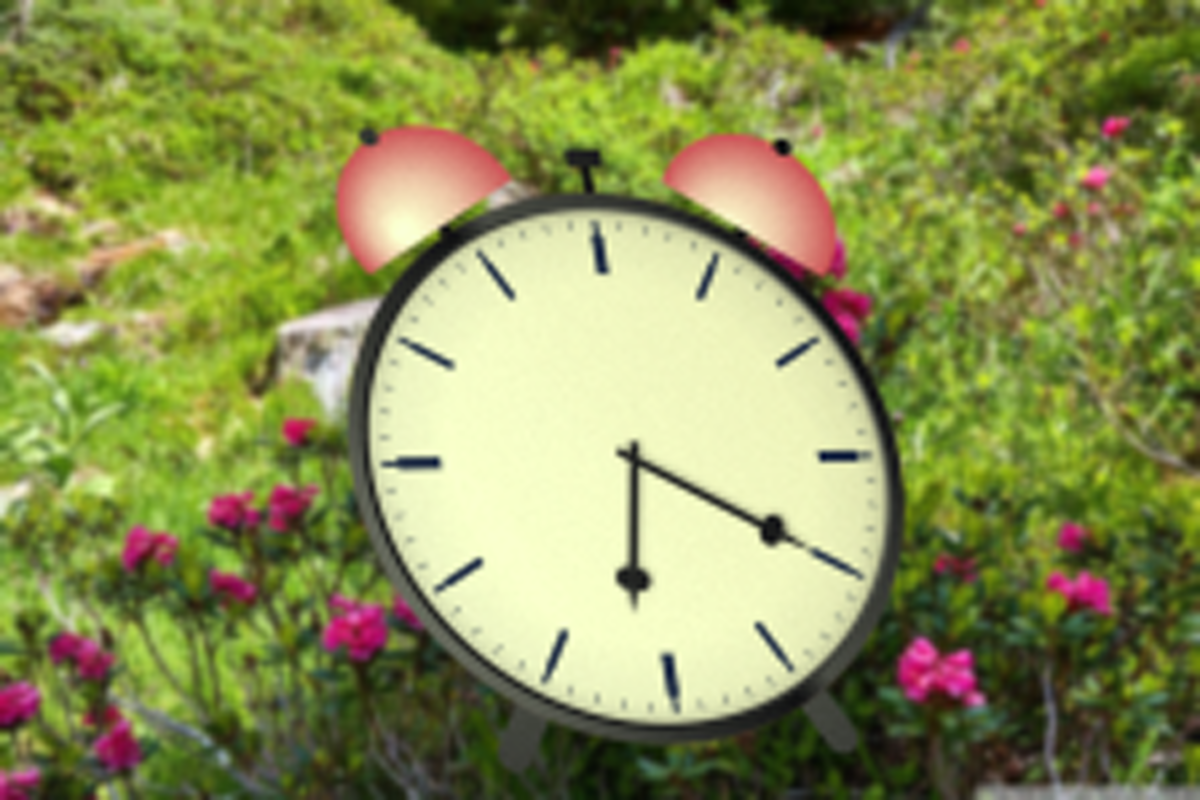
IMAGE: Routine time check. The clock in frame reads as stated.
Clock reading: 6:20
